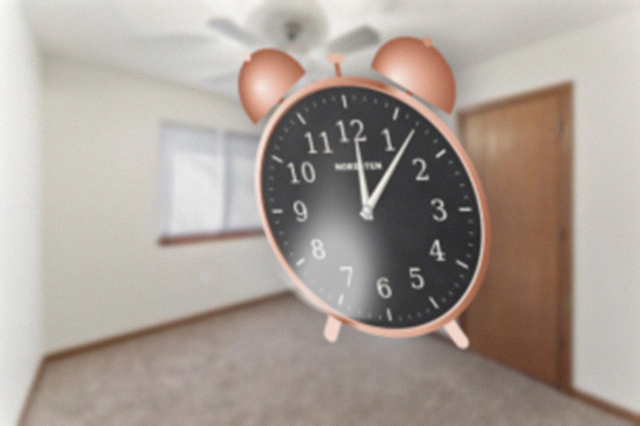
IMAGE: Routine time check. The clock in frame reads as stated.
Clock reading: 12:07
